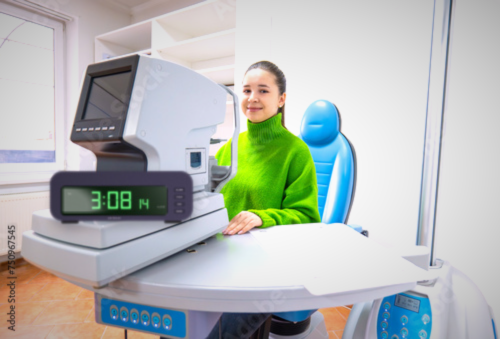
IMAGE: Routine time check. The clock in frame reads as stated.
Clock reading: 3:08
